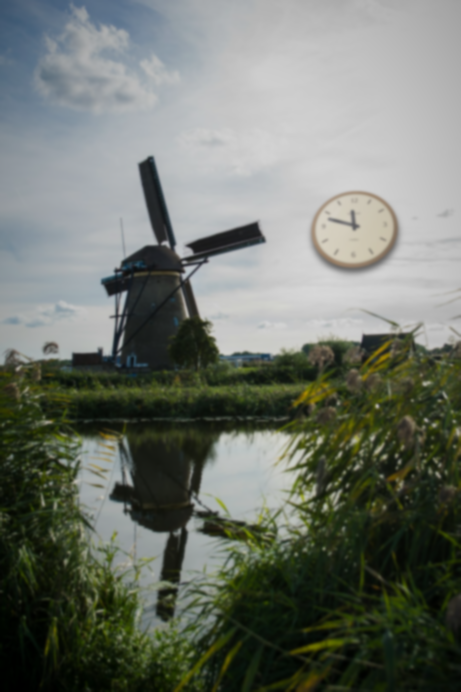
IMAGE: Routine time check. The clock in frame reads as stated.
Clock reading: 11:48
